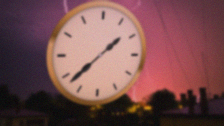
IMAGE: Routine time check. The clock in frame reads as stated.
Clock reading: 1:38
